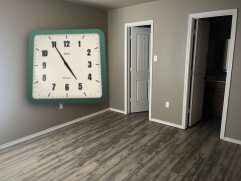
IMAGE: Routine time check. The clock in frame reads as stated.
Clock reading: 4:55
